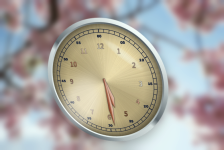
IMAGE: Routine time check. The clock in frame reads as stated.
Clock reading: 5:29
